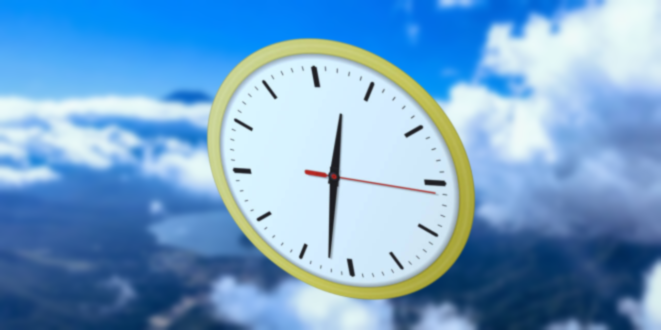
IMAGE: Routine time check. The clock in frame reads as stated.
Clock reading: 12:32:16
